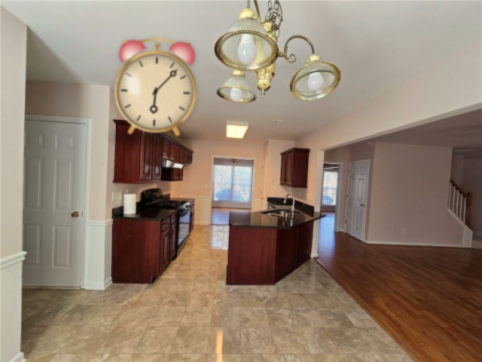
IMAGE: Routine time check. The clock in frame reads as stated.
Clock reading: 6:07
